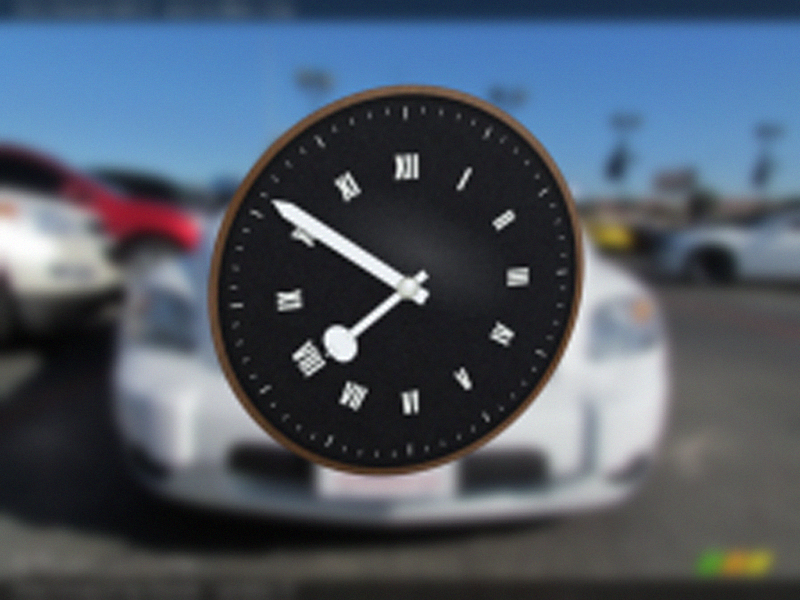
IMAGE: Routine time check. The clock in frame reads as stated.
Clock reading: 7:51
